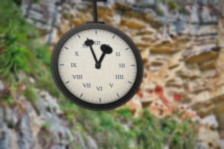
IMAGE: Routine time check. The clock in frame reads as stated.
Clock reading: 12:57
